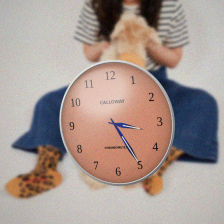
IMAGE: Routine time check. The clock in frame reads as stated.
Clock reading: 3:25
